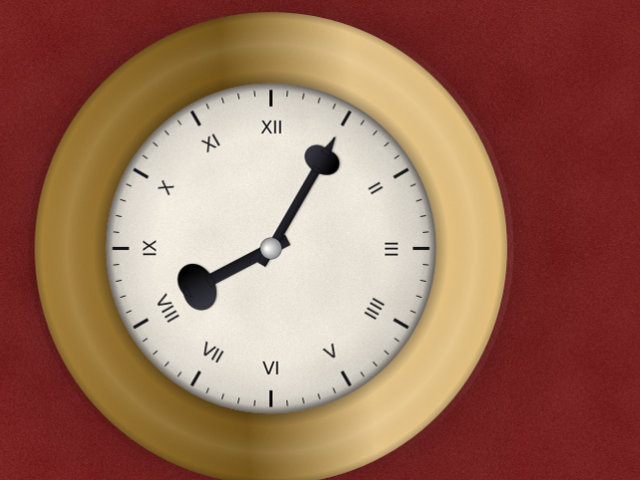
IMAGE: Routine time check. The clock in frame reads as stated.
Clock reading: 8:05
